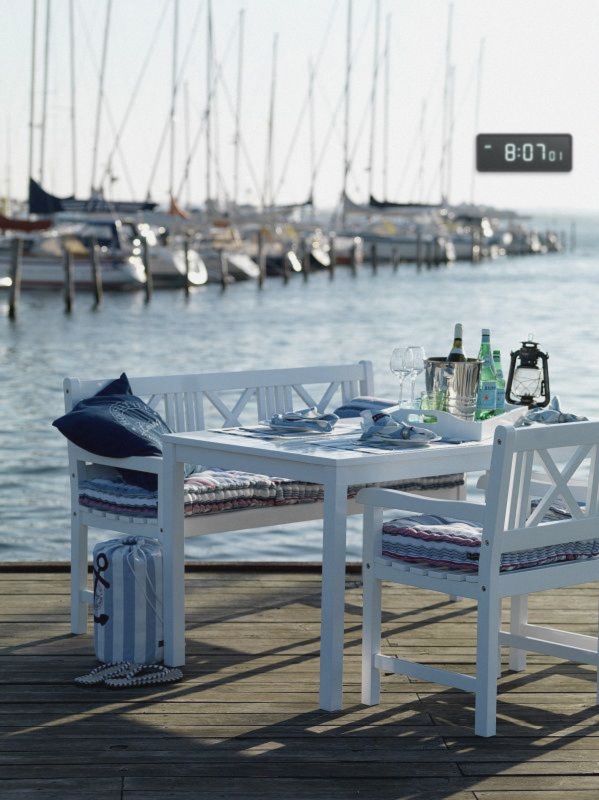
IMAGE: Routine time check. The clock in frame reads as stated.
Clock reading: 8:07
